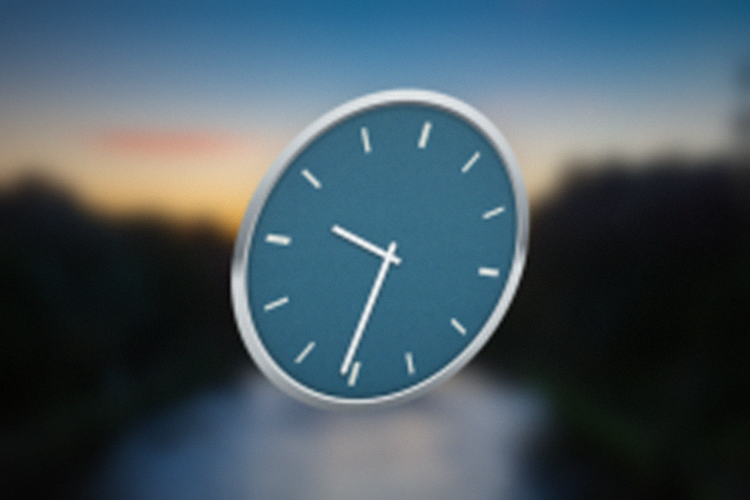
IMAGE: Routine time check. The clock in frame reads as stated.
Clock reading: 9:31
